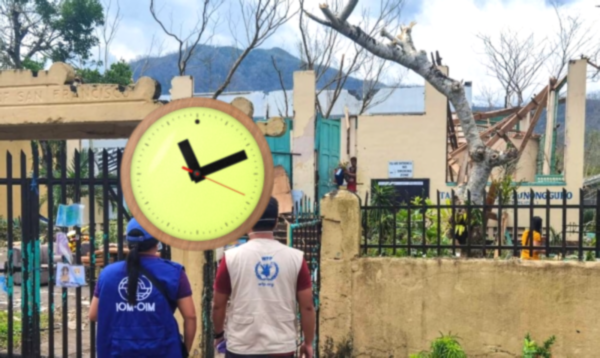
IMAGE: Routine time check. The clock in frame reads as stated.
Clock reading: 11:11:19
